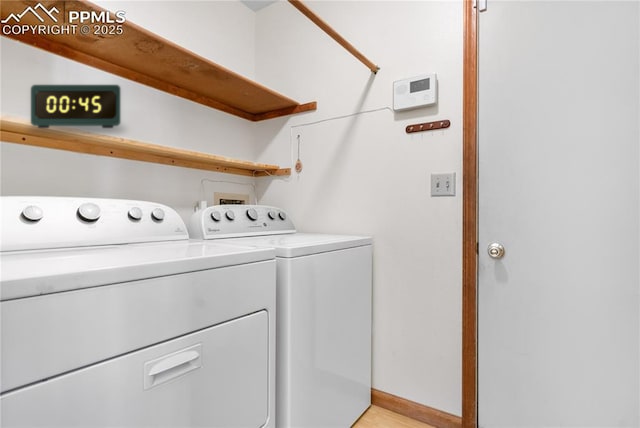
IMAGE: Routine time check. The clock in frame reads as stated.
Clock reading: 0:45
